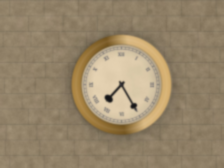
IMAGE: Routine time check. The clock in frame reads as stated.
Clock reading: 7:25
